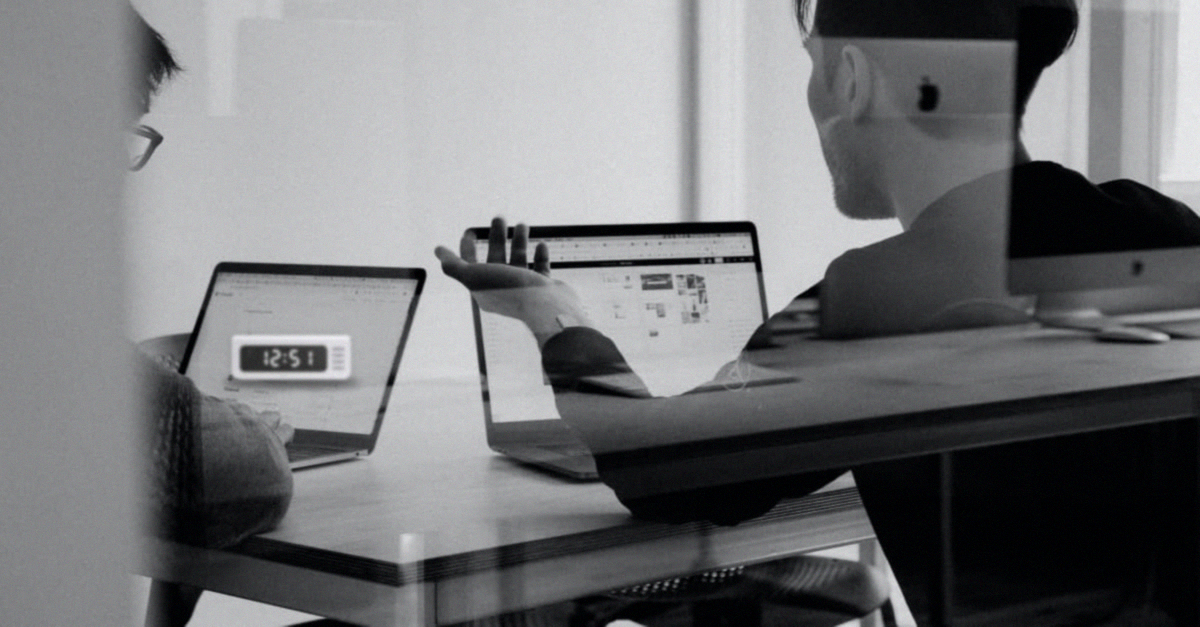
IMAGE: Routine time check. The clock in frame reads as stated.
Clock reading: 12:51
